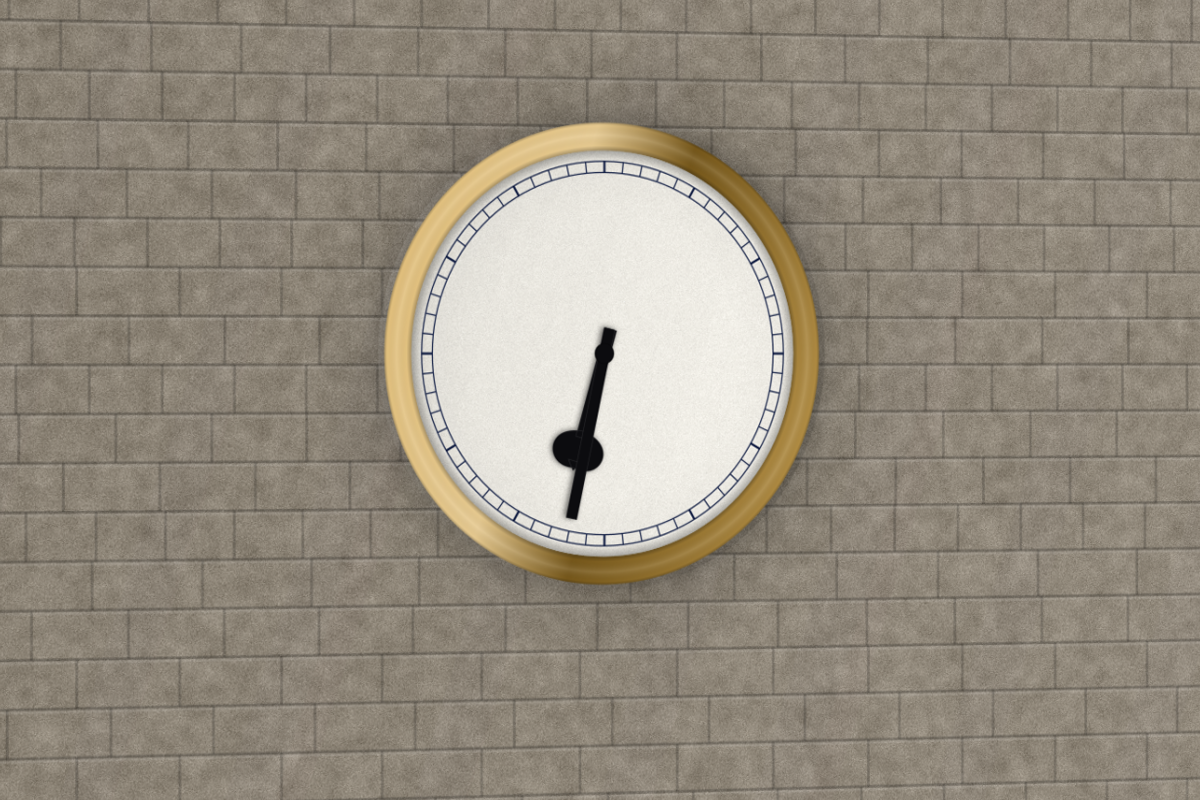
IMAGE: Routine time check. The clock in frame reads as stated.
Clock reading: 6:32
